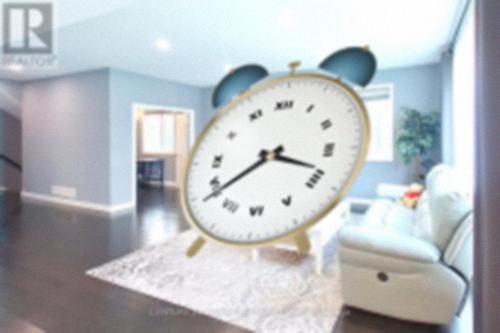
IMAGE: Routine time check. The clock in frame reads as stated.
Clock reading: 3:39
